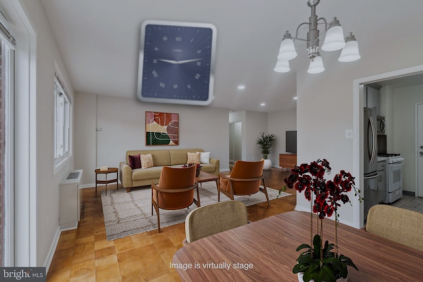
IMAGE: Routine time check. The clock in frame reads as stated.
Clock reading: 9:13
